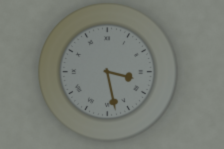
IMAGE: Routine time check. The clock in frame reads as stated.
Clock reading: 3:28
